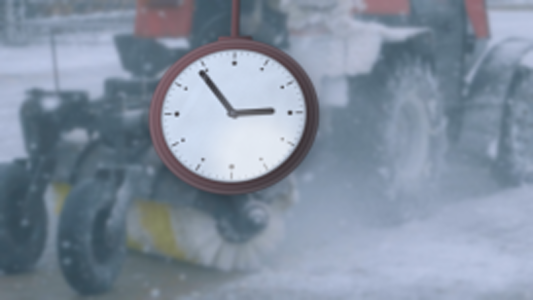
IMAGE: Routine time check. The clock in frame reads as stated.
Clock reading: 2:54
